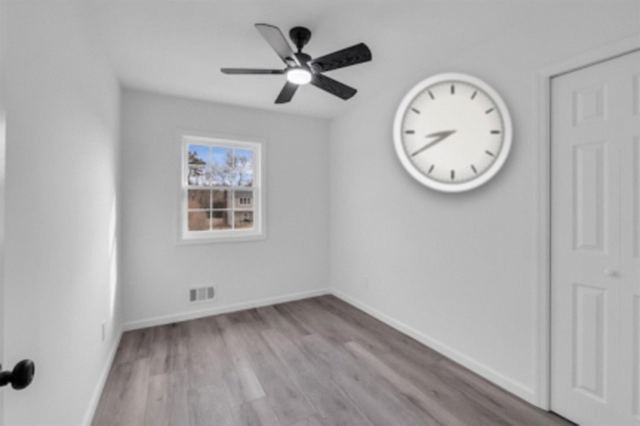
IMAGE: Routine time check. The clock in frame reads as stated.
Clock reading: 8:40
